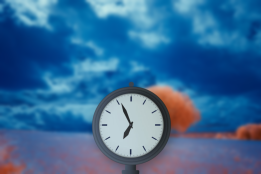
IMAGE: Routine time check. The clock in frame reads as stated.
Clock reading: 6:56
